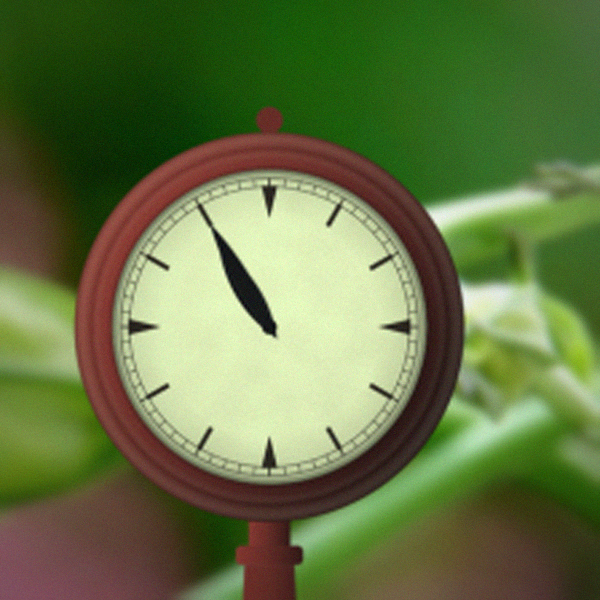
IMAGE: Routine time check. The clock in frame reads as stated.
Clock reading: 10:55
